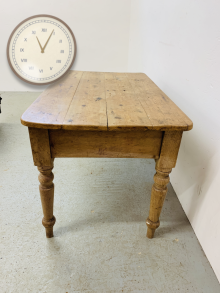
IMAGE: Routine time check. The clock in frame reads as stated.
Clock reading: 11:04
